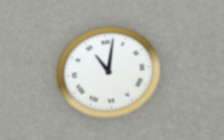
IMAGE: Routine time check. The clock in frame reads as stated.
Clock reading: 11:02
